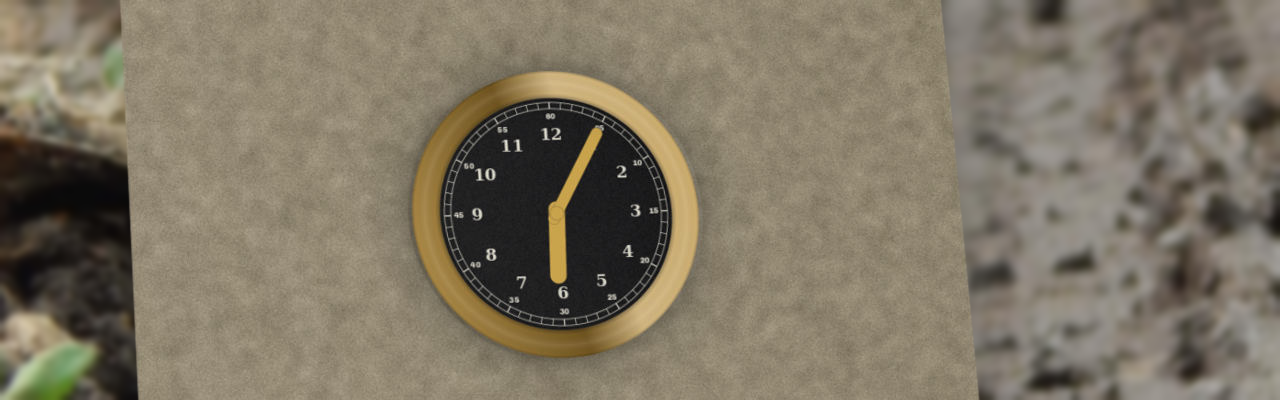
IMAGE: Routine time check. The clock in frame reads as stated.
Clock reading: 6:05
